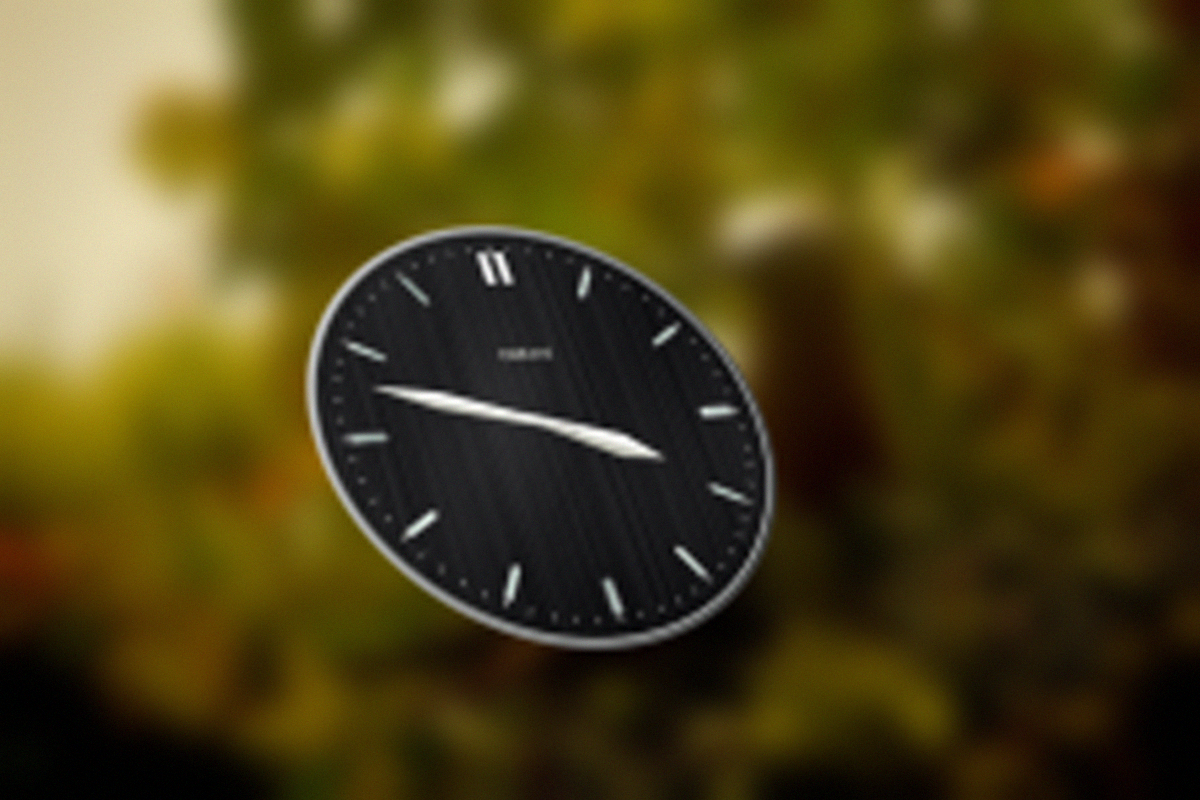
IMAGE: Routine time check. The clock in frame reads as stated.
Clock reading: 3:48
